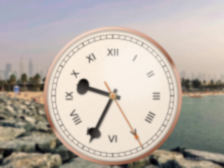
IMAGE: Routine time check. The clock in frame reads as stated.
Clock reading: 9:34:25
